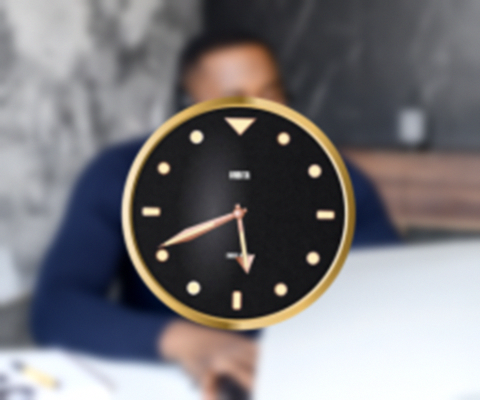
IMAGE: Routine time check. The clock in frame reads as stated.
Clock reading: 5:41
